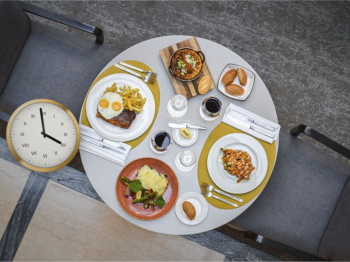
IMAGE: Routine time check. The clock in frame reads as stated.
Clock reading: 3:59
